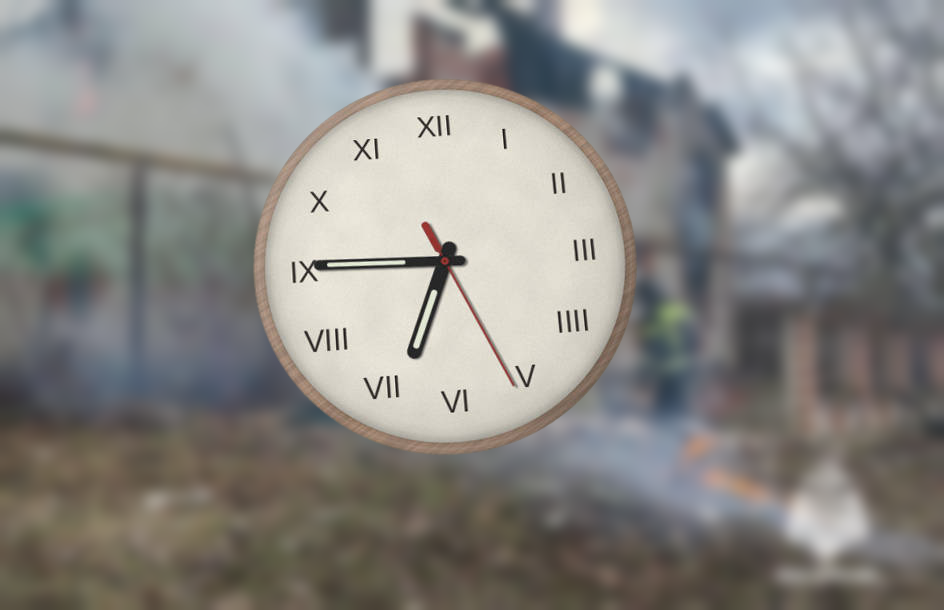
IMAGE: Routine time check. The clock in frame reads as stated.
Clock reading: 6:45:26
